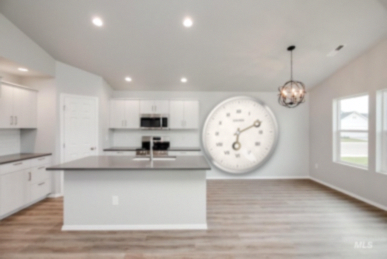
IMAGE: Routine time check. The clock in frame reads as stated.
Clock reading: 6:11
